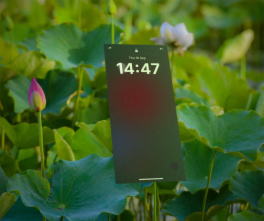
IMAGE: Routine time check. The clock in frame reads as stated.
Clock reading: 14:47
